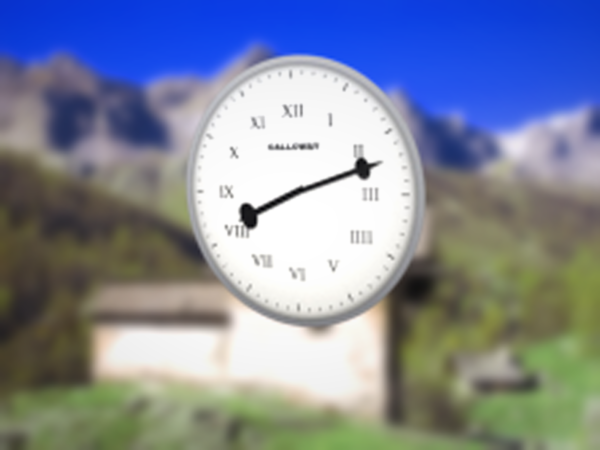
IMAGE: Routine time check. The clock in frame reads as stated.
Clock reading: 8:12
